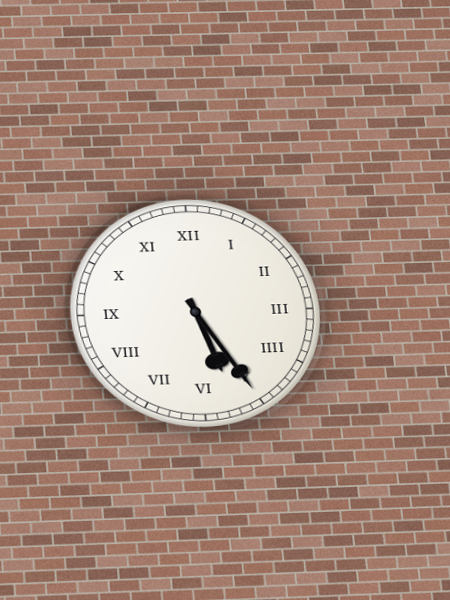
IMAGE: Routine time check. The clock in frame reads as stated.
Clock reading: 5:25
